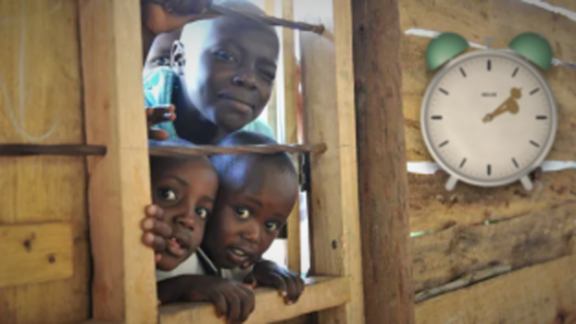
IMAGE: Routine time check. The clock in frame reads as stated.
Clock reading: 2:08
